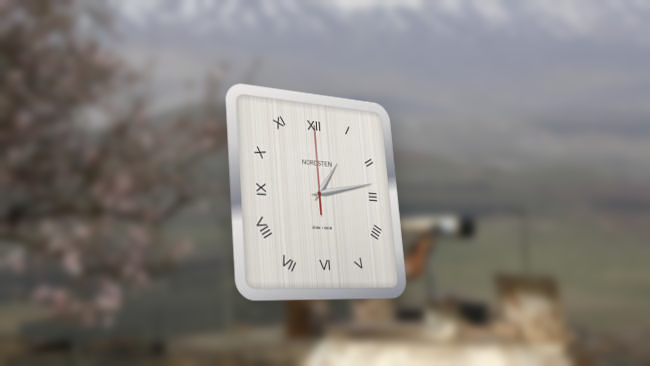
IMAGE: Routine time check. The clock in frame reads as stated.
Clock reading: 1:13:00
